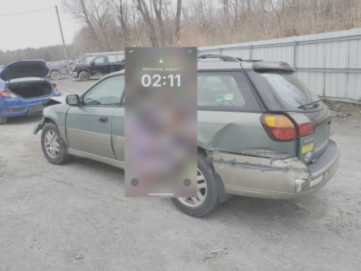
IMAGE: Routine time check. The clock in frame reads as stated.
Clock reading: 2:11
